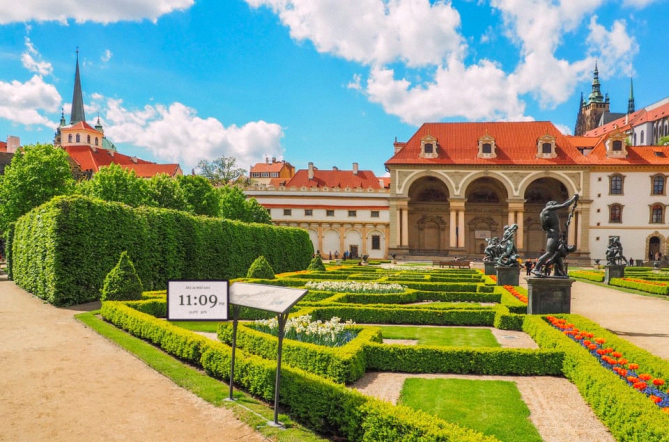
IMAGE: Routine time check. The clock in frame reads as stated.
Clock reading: 11:09
